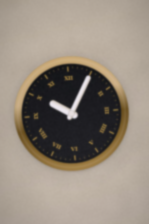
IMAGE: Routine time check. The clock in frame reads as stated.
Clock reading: 10:05
